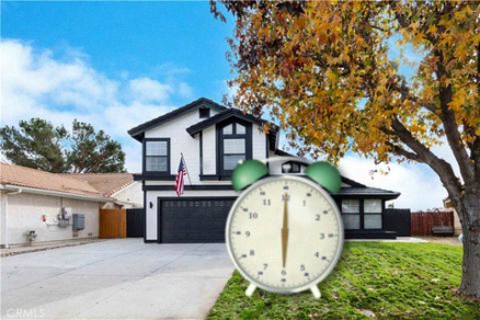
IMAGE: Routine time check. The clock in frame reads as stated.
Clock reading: 6:00
